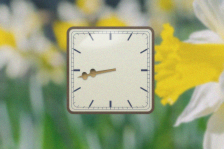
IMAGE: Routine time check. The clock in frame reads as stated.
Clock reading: 8:43
